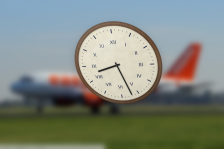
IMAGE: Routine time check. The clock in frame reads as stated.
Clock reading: 8:27
